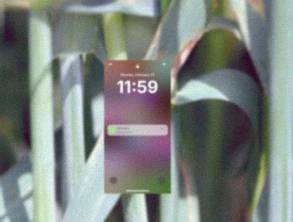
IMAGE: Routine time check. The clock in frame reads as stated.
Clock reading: 11:59
